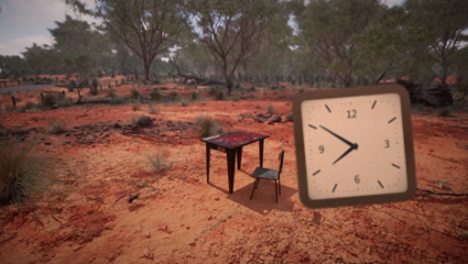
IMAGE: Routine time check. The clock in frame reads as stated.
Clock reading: 7:51
